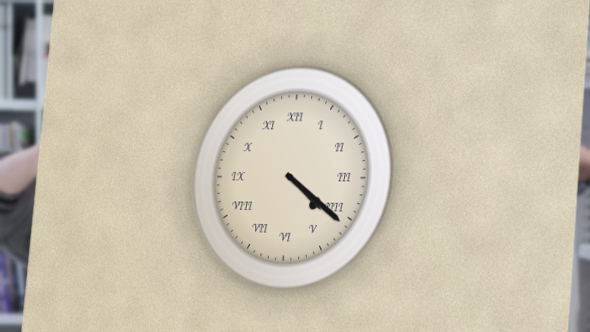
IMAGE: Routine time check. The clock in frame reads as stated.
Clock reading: 4:21
